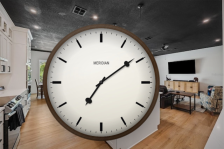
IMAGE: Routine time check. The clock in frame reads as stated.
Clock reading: 7:09
